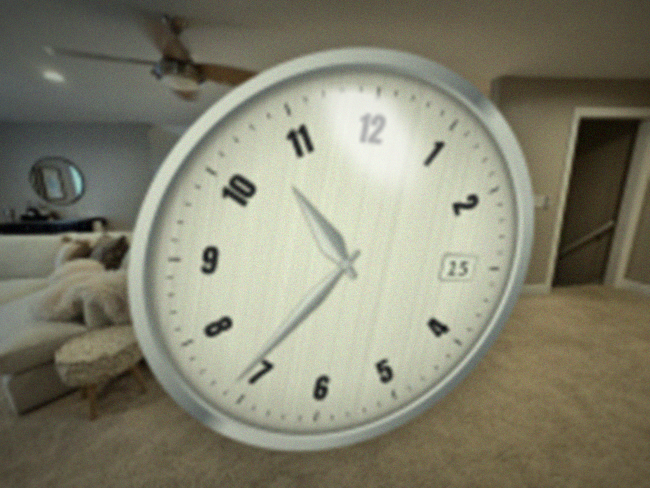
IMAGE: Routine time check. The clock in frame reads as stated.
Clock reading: 10:36
